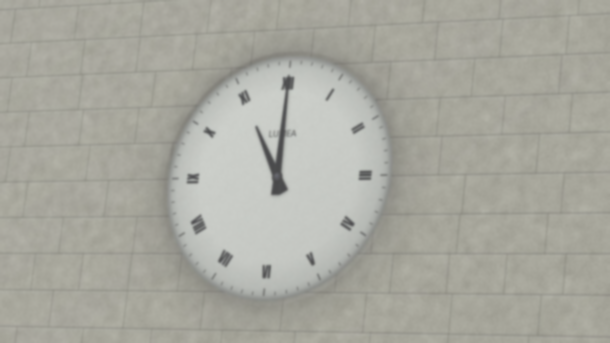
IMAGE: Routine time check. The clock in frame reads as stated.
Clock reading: 11:00
